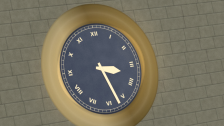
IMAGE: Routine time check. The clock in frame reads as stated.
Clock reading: 3:27
